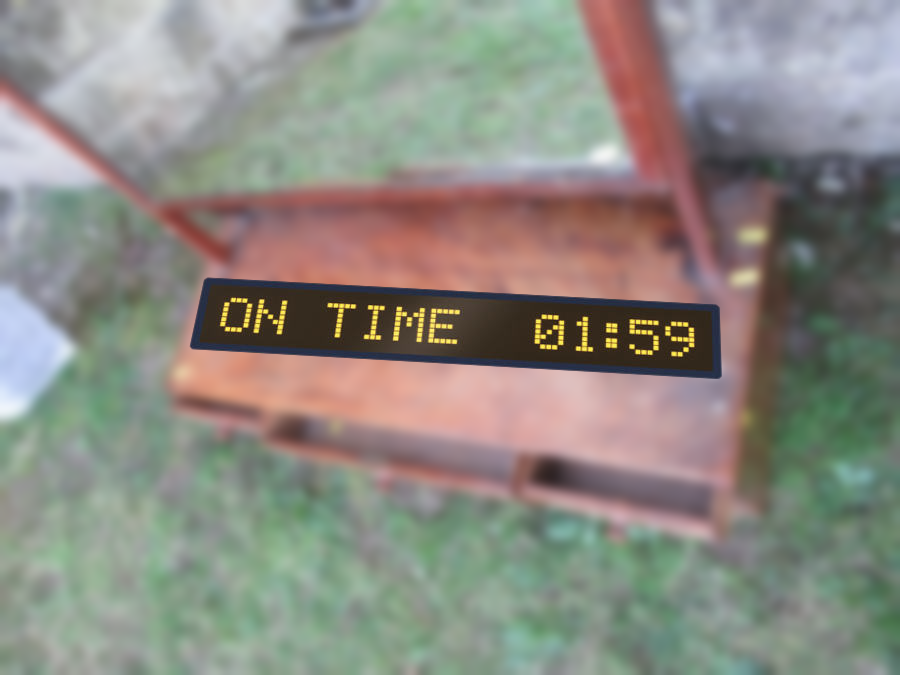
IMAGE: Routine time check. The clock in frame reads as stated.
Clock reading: 1:59
